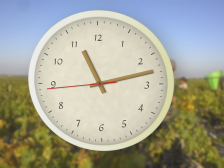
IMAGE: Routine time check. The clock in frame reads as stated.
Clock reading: 11:12:44
